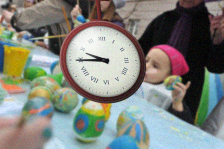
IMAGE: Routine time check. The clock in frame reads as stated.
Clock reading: 9:45
